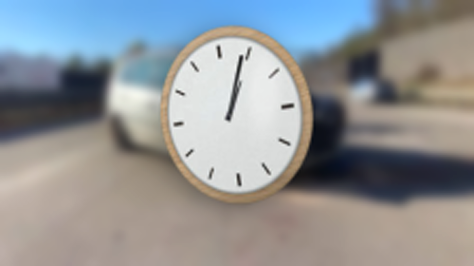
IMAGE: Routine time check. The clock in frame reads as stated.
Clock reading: 1:04
